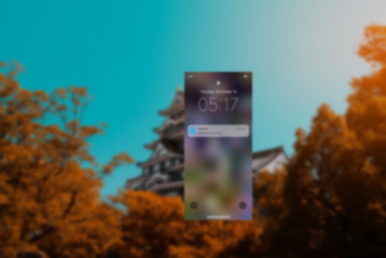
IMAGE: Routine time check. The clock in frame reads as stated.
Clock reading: 5:17
